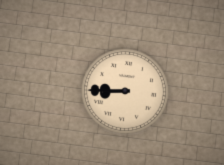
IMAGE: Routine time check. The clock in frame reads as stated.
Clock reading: 8:44
